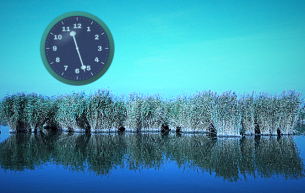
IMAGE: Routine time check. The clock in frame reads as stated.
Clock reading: 11:27
